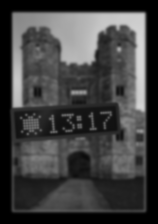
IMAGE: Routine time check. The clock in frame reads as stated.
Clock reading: 13:17
